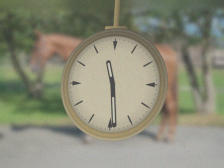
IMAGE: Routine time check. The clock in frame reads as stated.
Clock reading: 11:29
